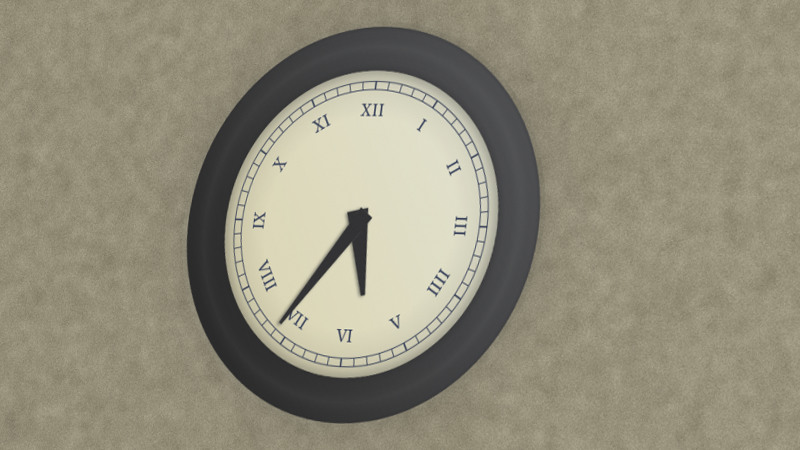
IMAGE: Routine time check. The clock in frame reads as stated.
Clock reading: 5:36
